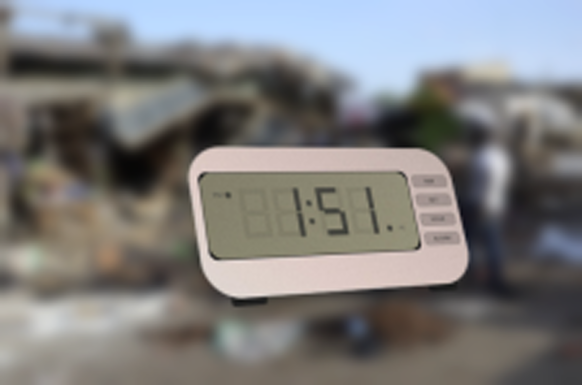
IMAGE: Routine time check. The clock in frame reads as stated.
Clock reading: 1:51
